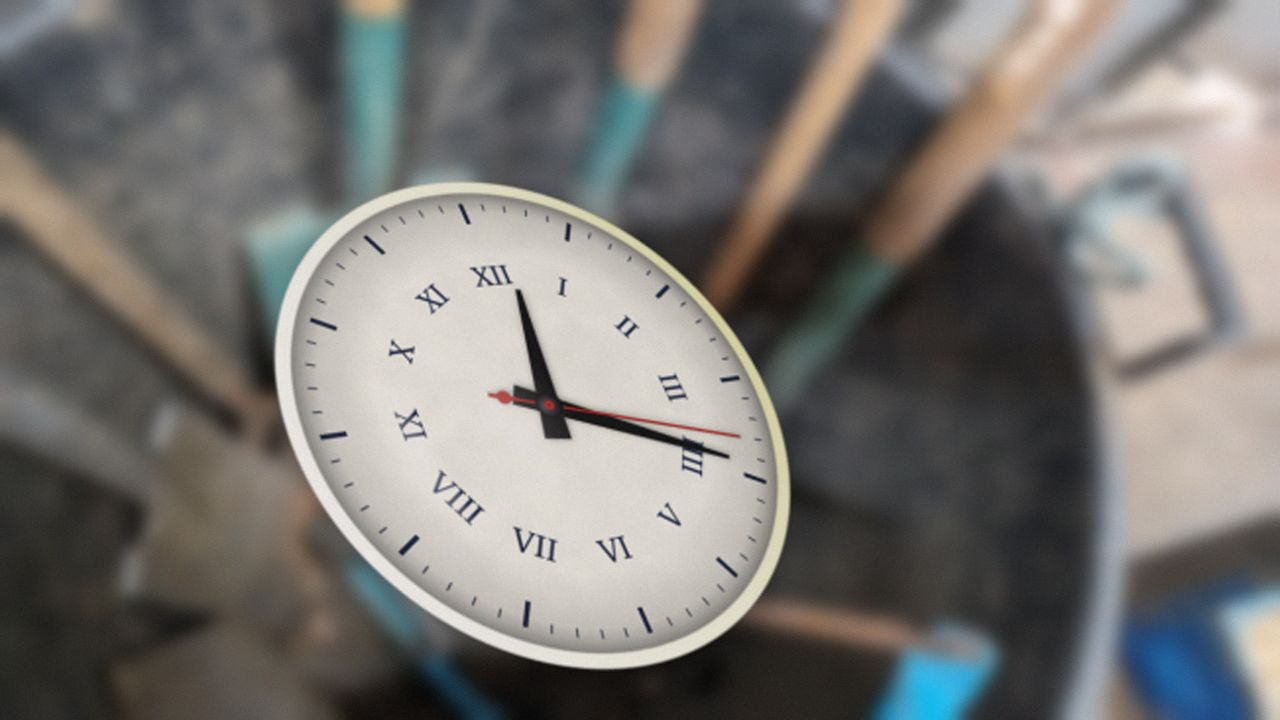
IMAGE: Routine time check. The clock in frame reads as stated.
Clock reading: 12:19:18
